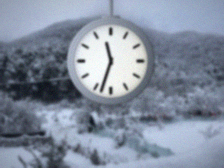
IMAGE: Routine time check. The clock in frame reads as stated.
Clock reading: 11:33
